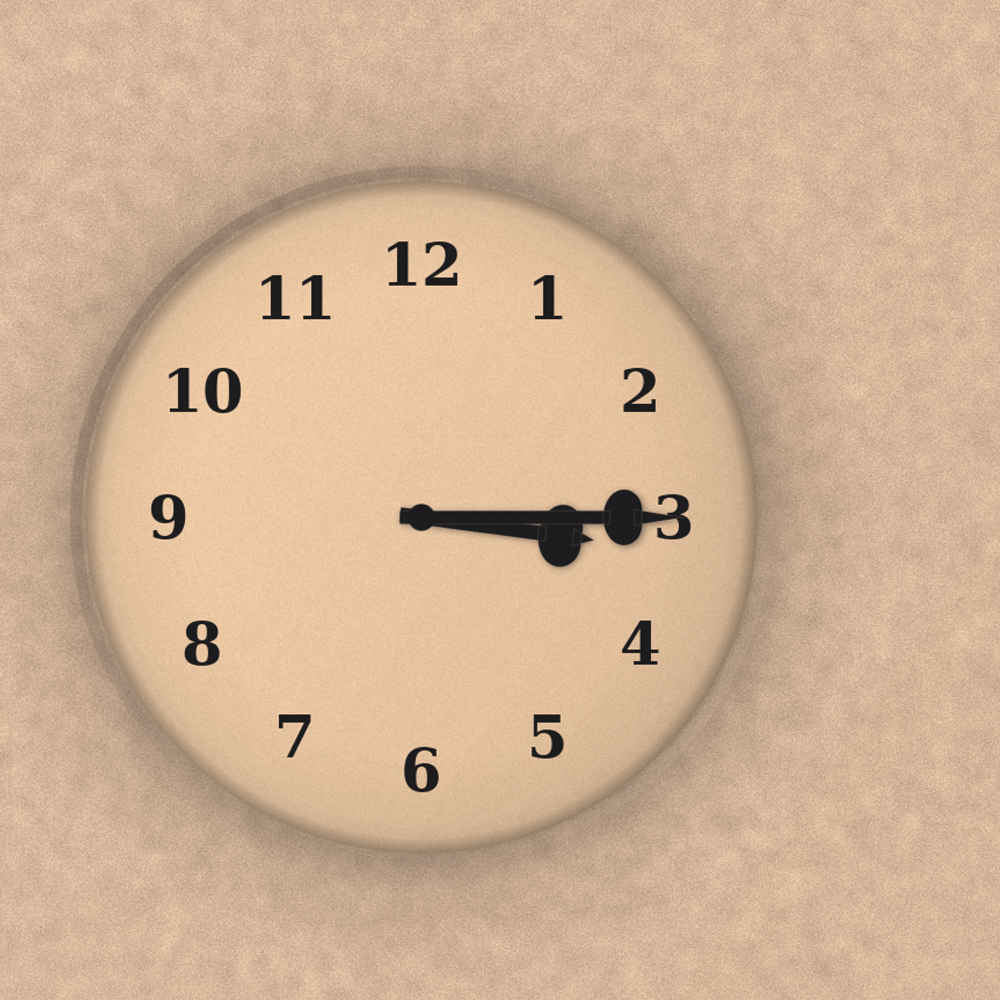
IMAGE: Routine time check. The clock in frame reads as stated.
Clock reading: 3:15
